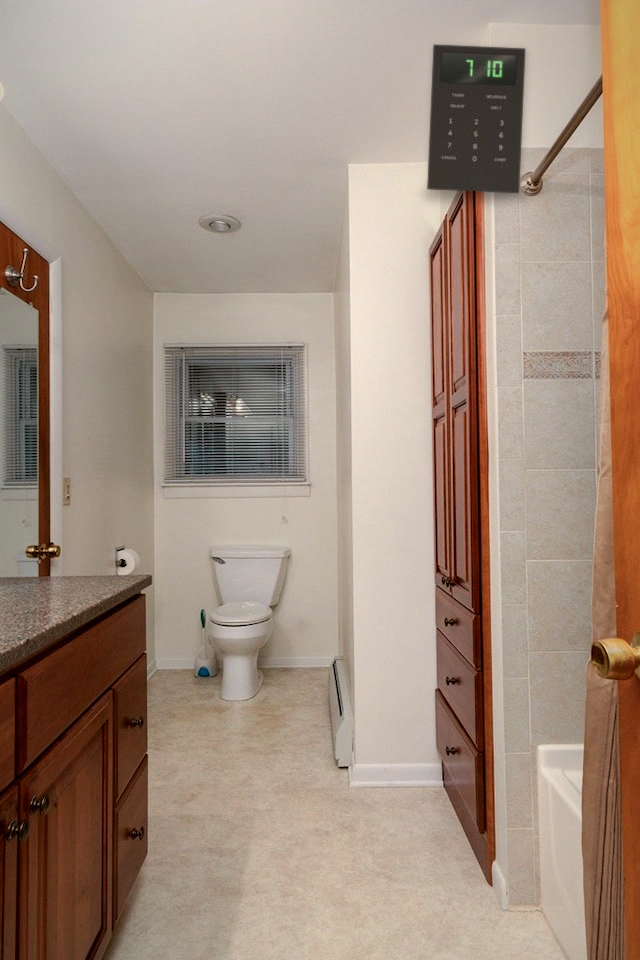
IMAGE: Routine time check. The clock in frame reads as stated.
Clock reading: 7:10
